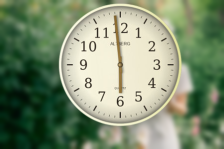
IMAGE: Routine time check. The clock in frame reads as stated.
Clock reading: 5:59
